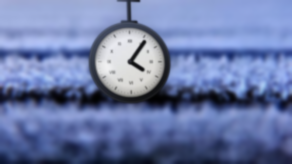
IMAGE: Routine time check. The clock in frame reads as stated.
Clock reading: 4:06
